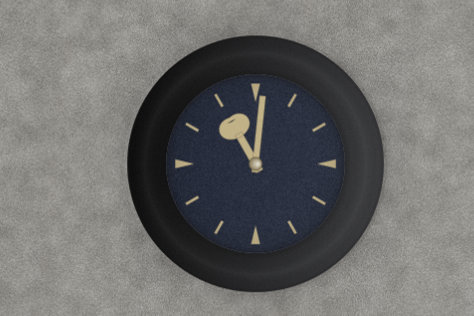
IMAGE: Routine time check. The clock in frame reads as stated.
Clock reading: 11:01
